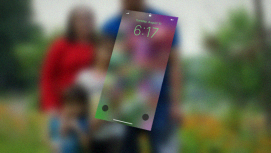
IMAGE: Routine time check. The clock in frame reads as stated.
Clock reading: 6:17
